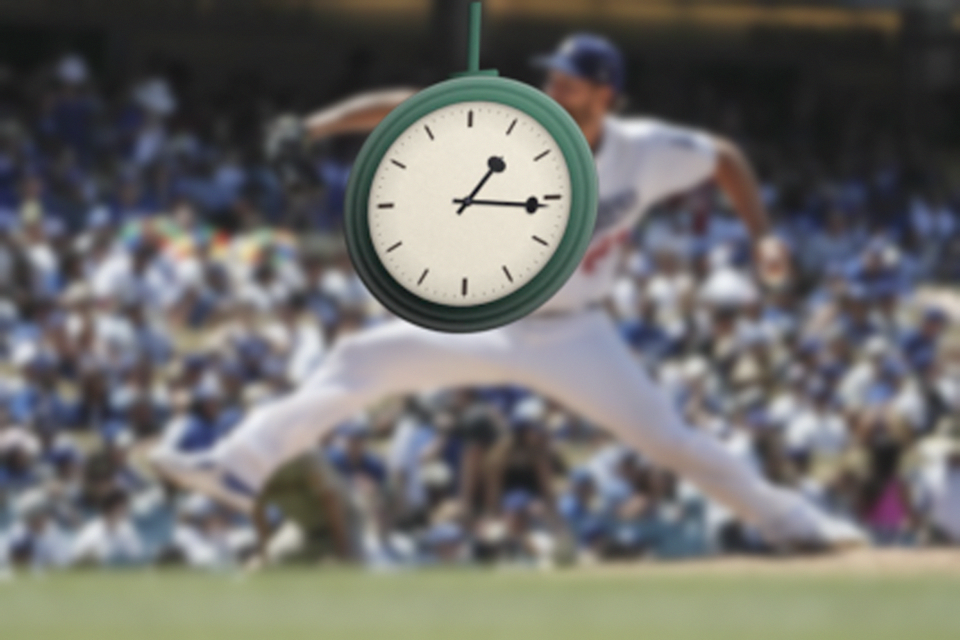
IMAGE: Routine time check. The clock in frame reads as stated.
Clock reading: 1:16
